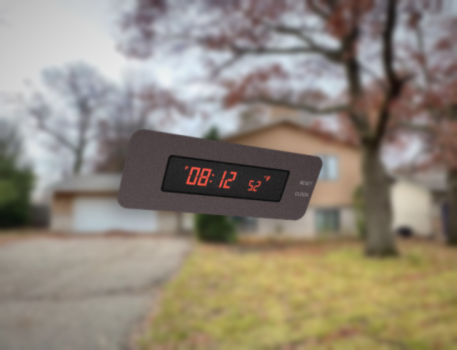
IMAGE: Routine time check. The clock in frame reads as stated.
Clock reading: 8:12
